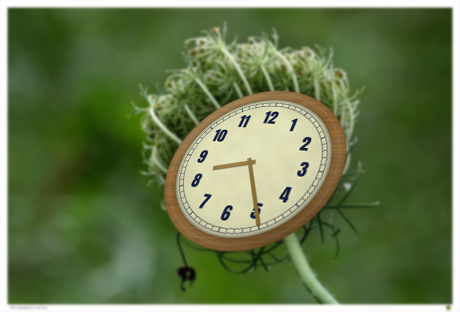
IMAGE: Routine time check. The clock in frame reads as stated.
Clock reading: 8:25
